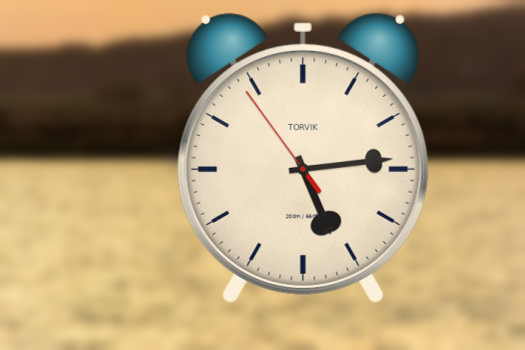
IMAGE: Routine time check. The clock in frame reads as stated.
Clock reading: 5:13:54
